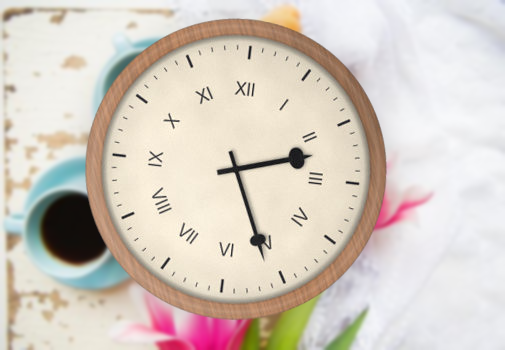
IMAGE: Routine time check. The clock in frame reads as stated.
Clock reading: 2:26
